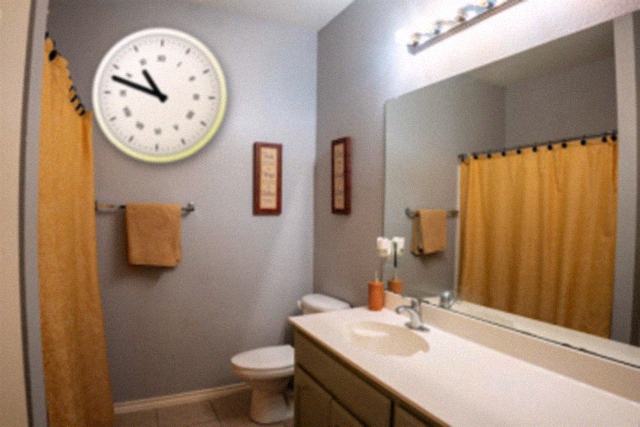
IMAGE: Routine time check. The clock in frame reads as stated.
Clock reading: 10:48
